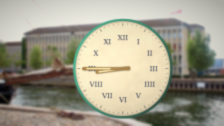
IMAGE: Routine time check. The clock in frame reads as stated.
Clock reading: 8:45
